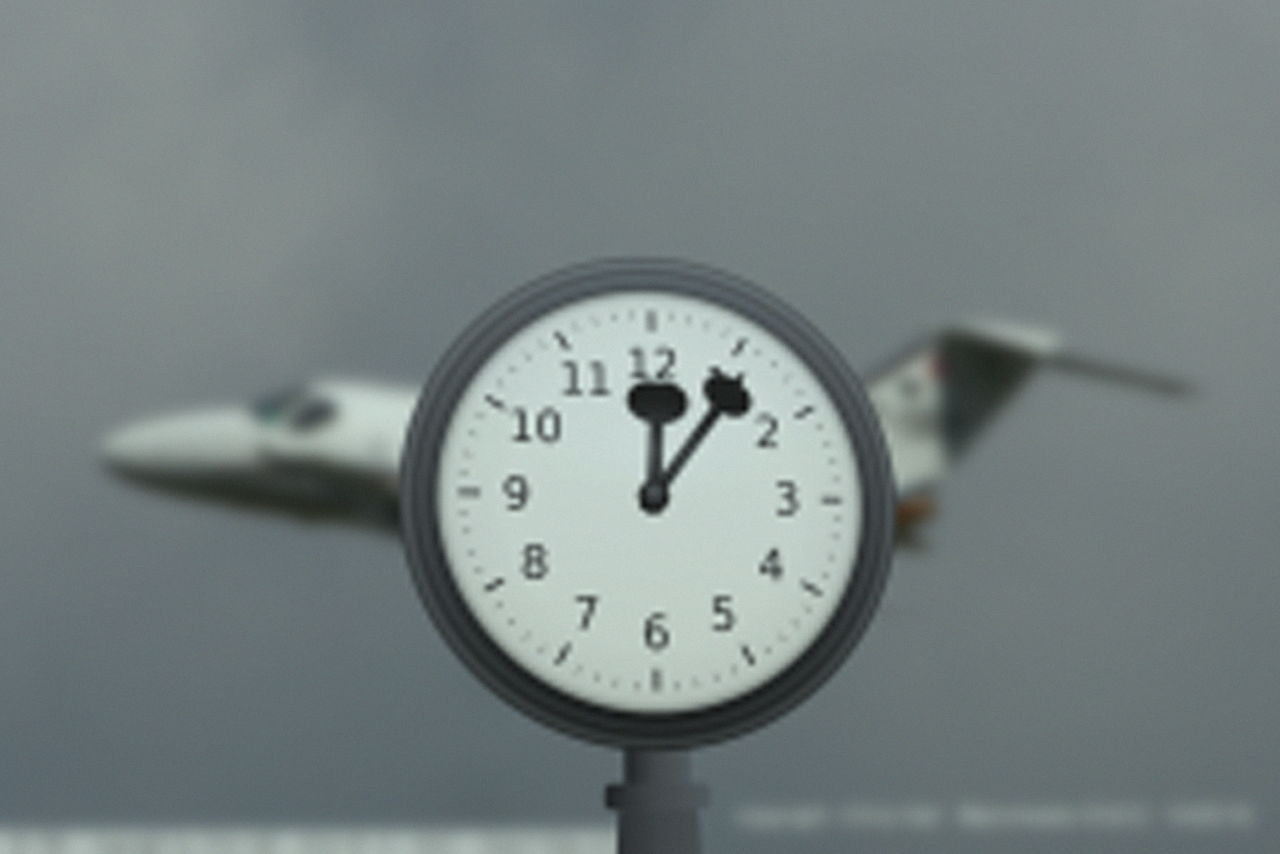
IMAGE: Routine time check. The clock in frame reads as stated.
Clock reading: 12:06
